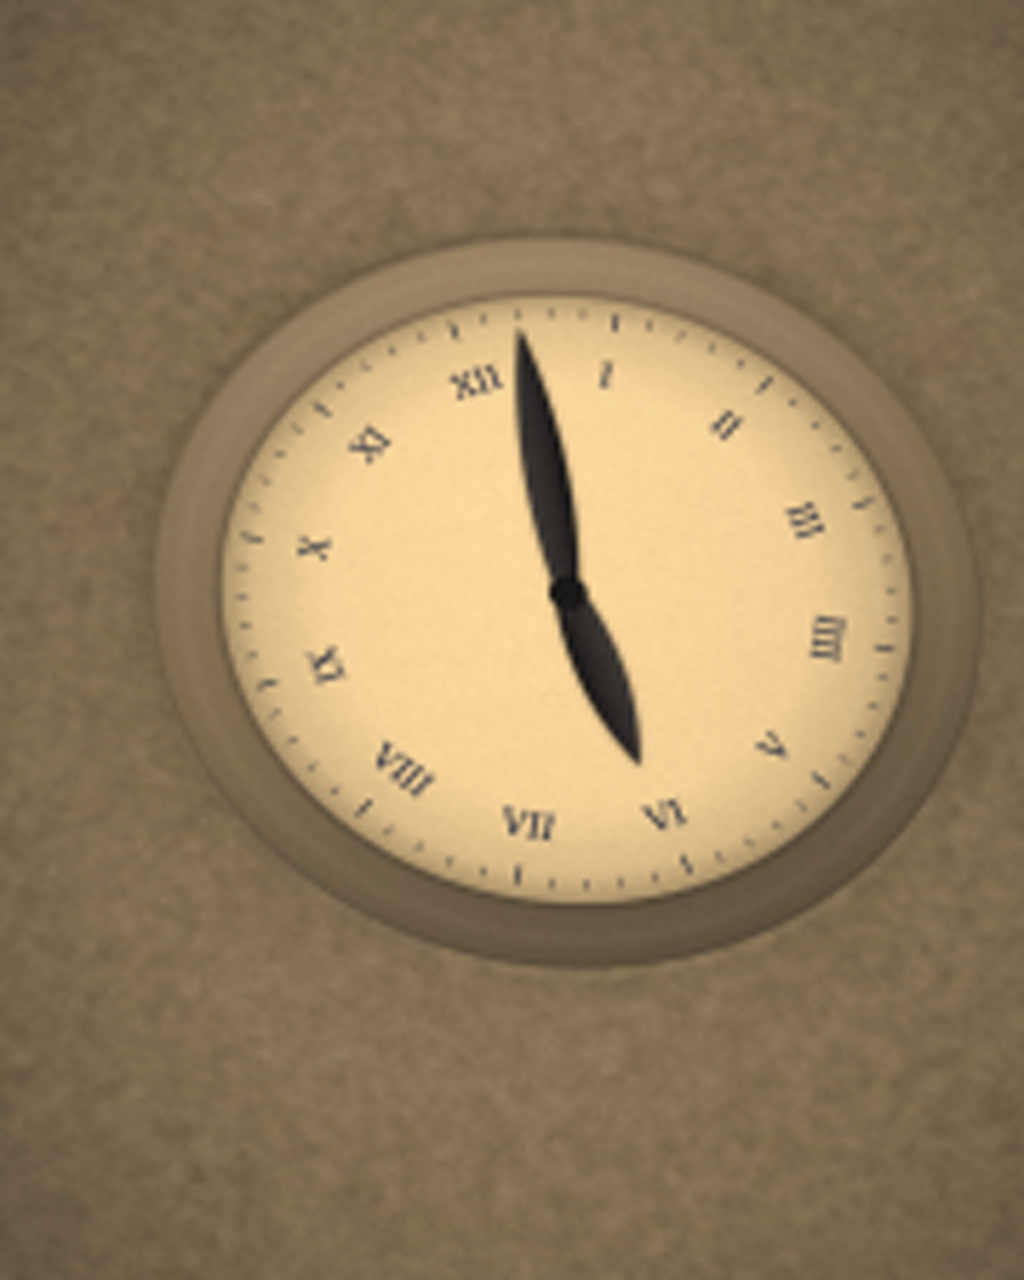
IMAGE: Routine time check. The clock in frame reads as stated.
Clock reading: 6:02
